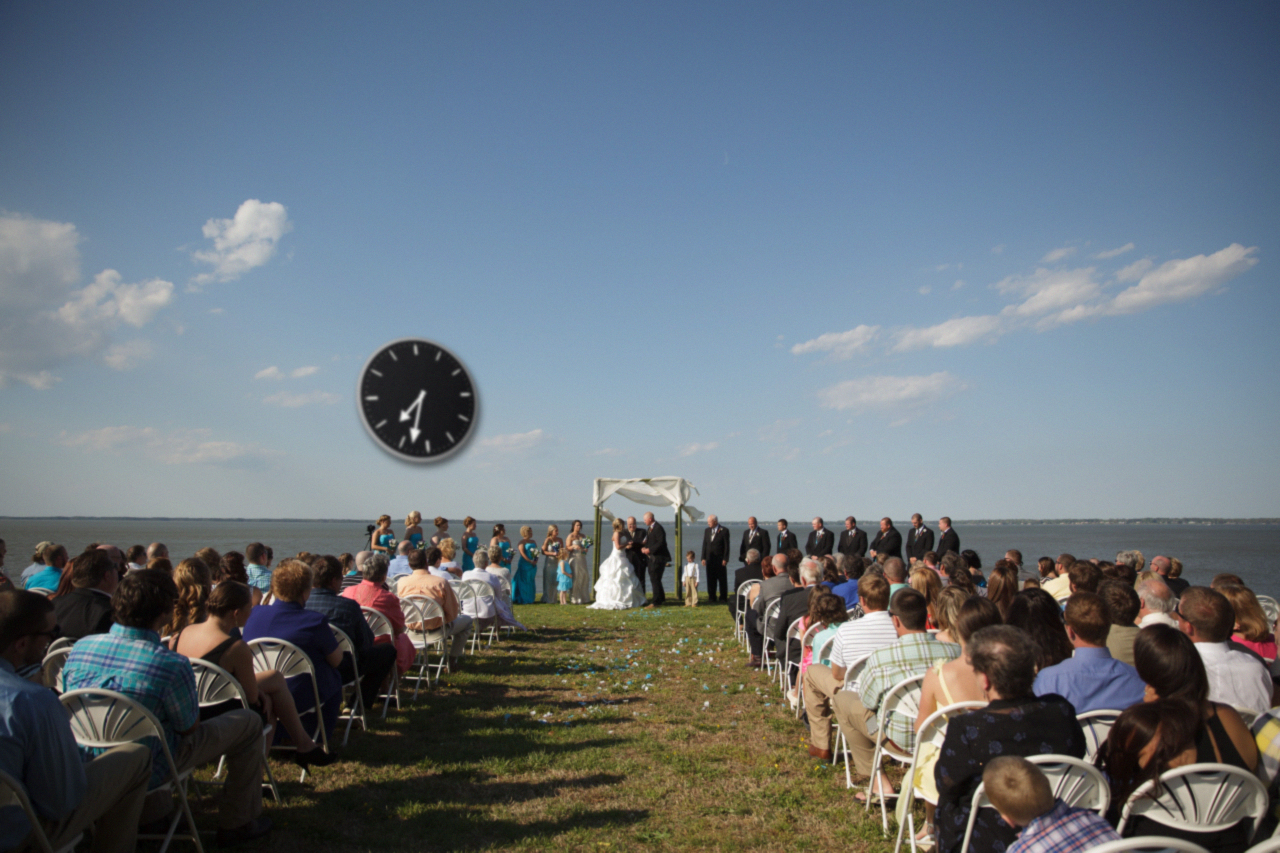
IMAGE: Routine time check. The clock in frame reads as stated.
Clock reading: 7:33
